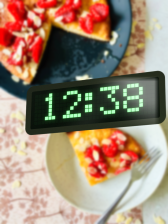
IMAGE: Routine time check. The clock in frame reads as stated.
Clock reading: 12:38
